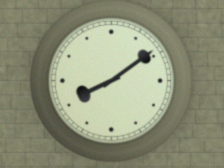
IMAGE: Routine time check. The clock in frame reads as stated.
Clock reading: 8:09
